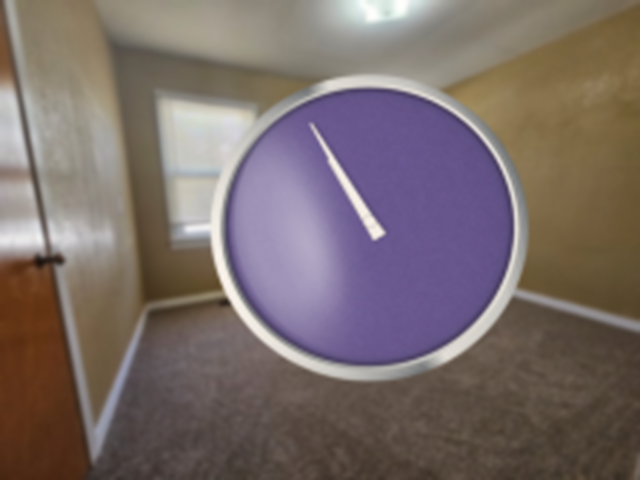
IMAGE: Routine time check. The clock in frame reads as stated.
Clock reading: 10:55
